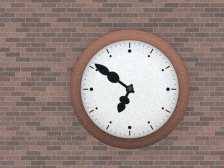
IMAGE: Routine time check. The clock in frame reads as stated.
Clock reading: 6:51
